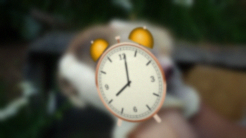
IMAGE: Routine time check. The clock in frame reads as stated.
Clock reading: 8:01
